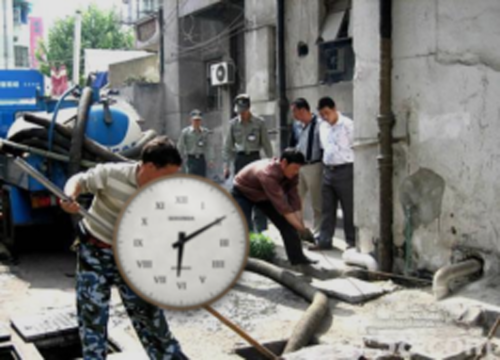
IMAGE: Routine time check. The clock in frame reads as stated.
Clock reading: 6:10
